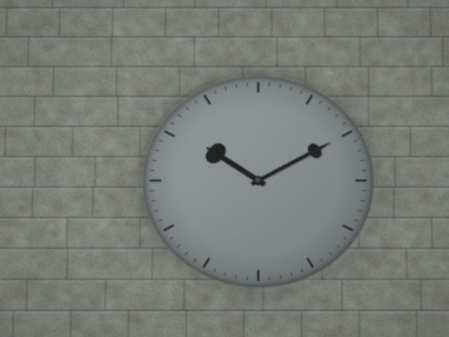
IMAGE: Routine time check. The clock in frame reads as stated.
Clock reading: 10:10
